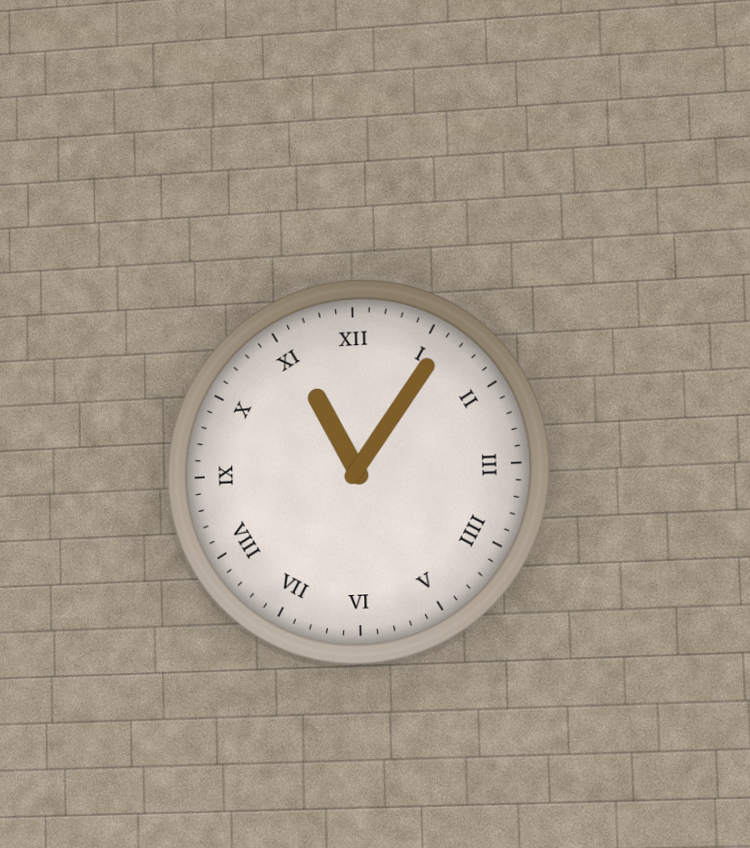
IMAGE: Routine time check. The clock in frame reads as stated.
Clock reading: 11:06
